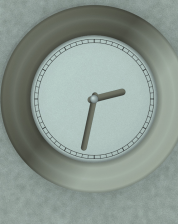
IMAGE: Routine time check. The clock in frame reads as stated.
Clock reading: 2:32
